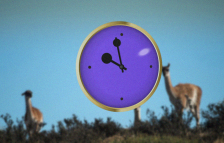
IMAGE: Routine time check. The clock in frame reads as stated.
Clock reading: 9:58
